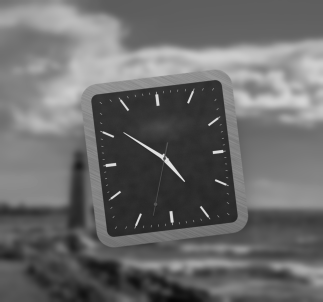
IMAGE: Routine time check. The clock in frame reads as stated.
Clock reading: 4:51:33
